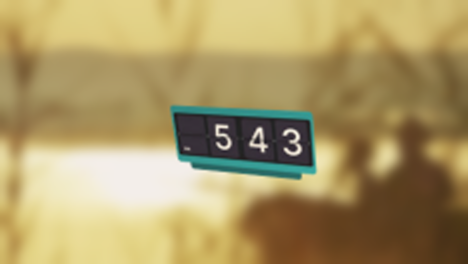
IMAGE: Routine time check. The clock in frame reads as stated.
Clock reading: 5:43
